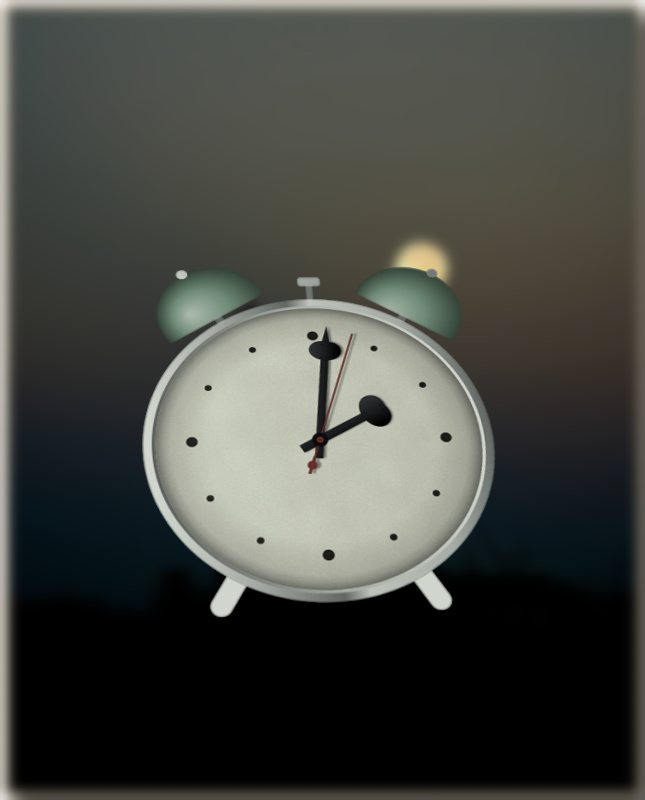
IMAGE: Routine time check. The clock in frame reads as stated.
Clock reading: 2:01:03
